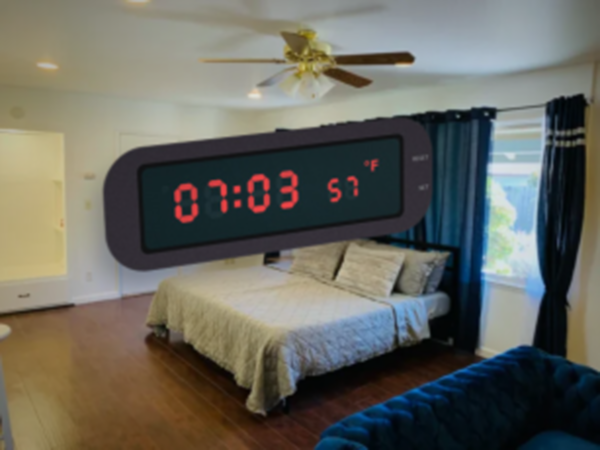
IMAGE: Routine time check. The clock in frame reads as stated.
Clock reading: 7:03
